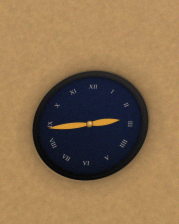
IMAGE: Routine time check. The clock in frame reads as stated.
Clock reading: 2:44
